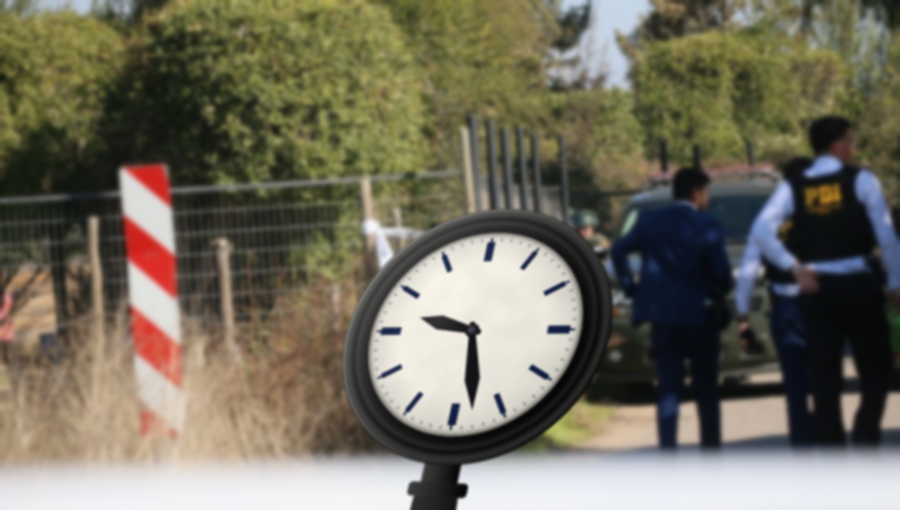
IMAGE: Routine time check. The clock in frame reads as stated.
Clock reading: 9:28
